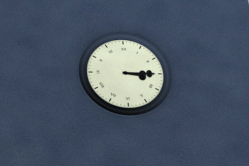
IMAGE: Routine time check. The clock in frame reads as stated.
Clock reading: 3:15
